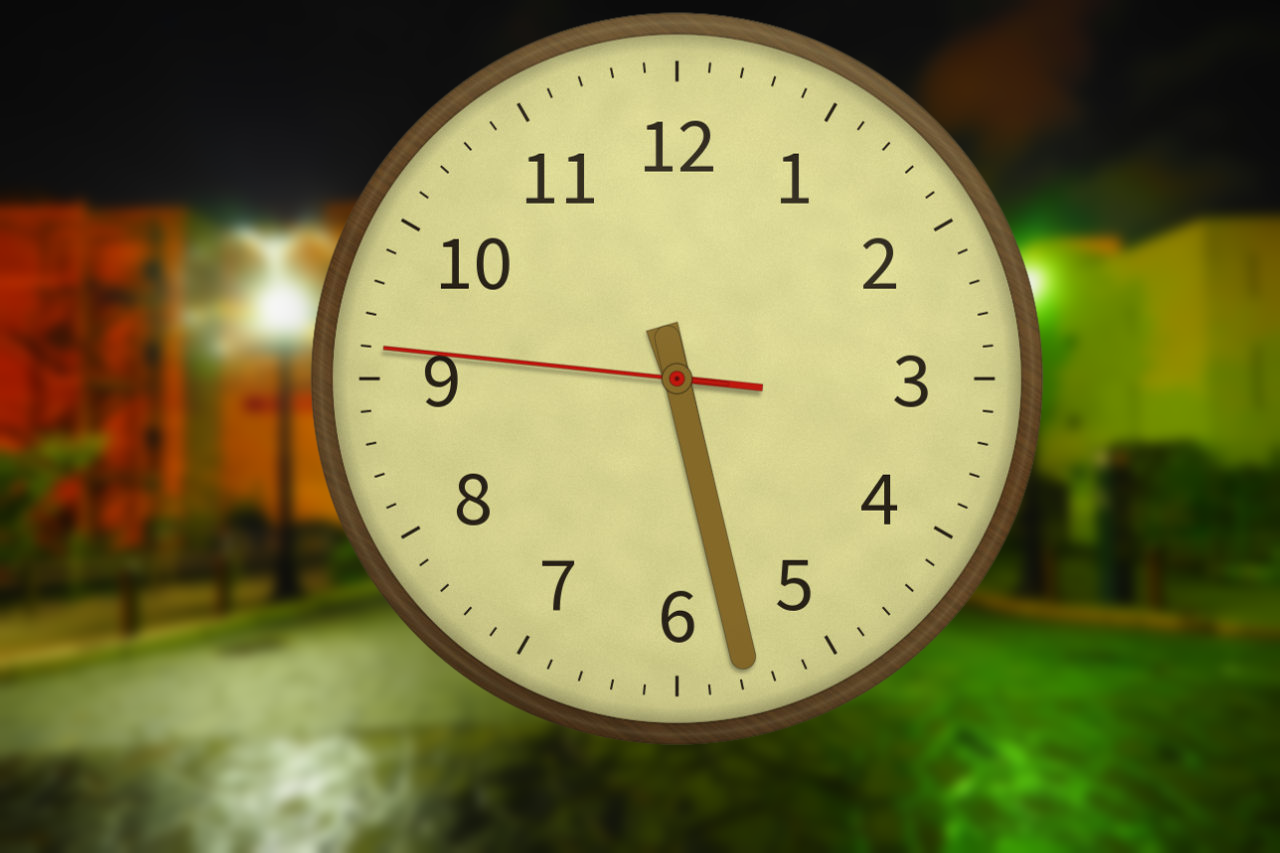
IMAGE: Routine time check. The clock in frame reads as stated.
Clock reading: 5:27:46
